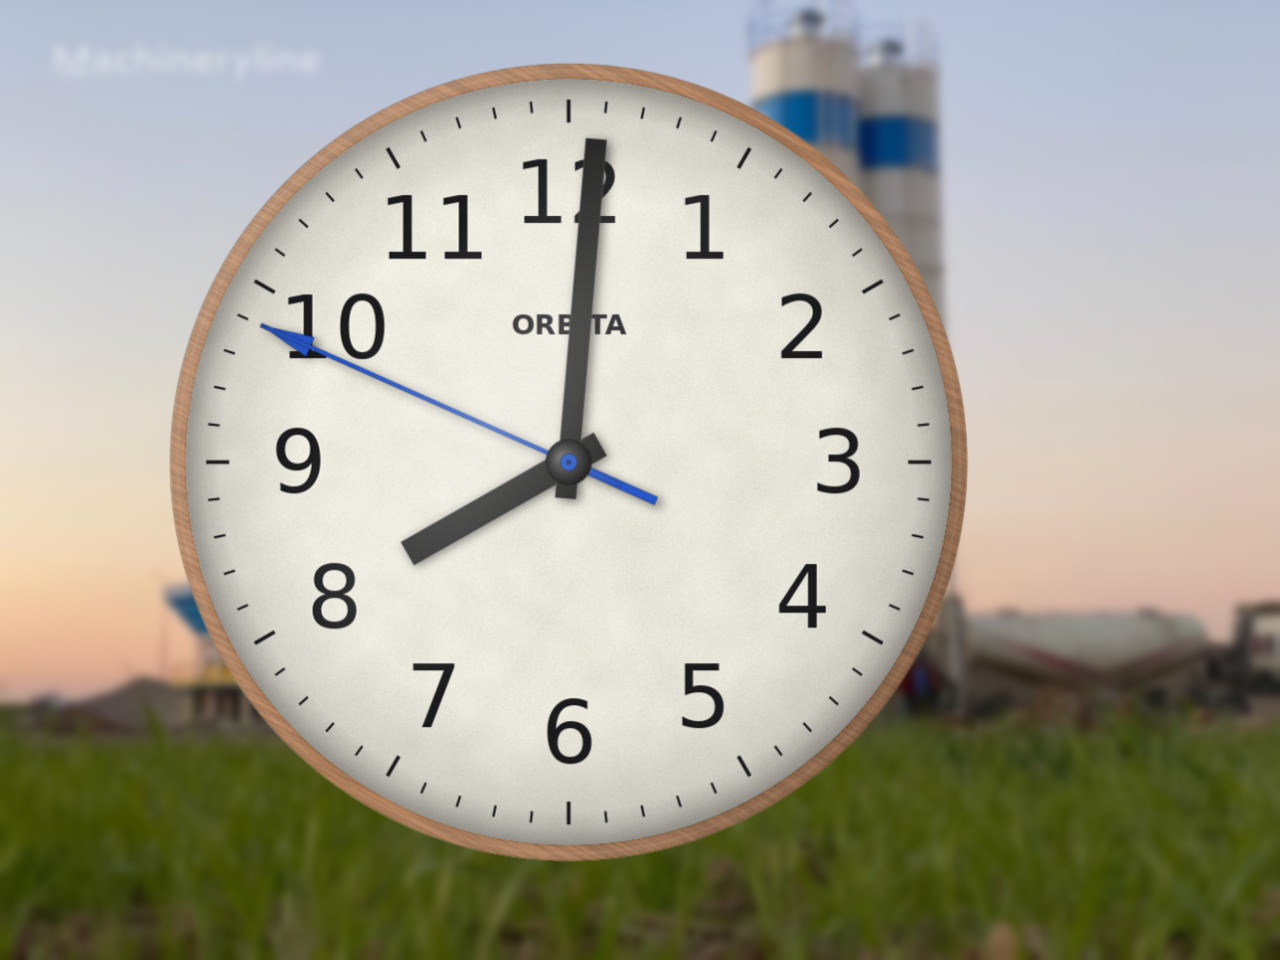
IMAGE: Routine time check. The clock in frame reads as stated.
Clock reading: 8:00:49
